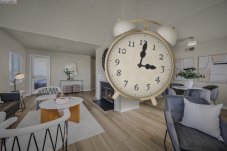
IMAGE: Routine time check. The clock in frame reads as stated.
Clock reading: 3:01
